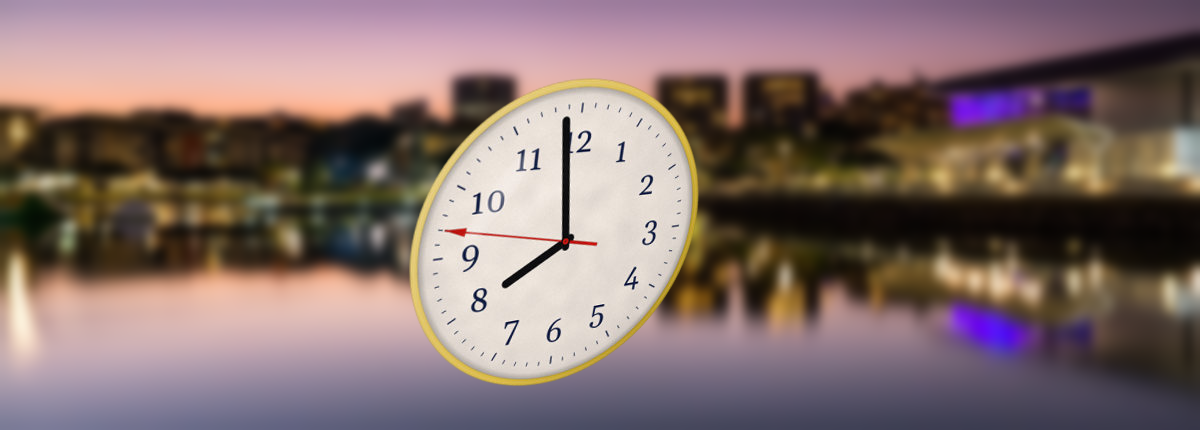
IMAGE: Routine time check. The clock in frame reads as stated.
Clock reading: 7:58:47
